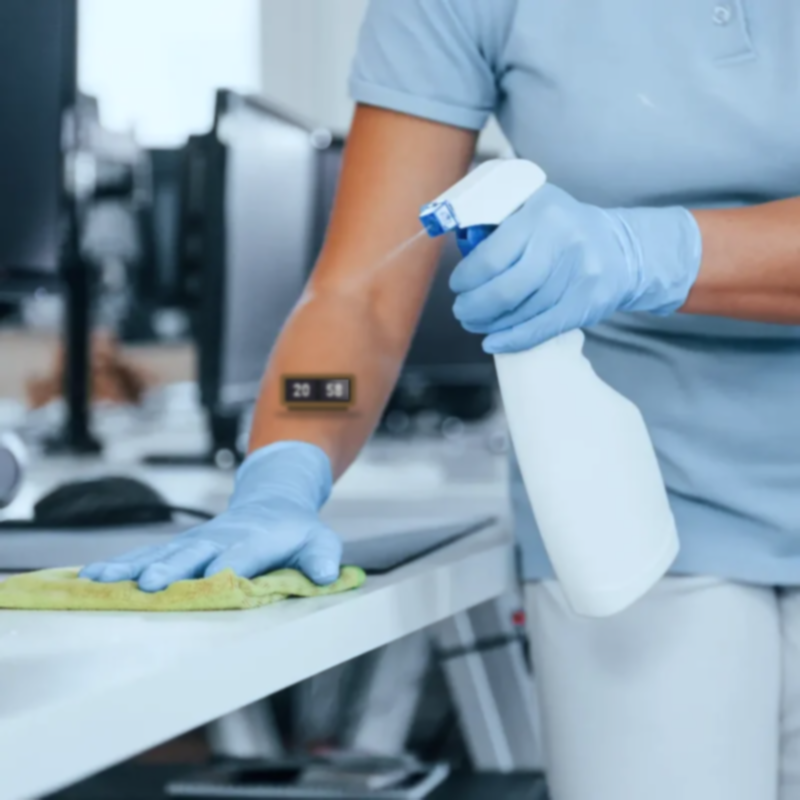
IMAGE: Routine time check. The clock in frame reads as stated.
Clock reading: 20:58
